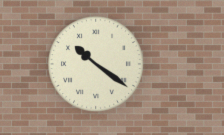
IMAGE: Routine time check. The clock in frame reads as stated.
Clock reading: 10:21
